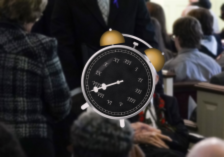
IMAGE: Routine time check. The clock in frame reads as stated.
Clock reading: 7:38
